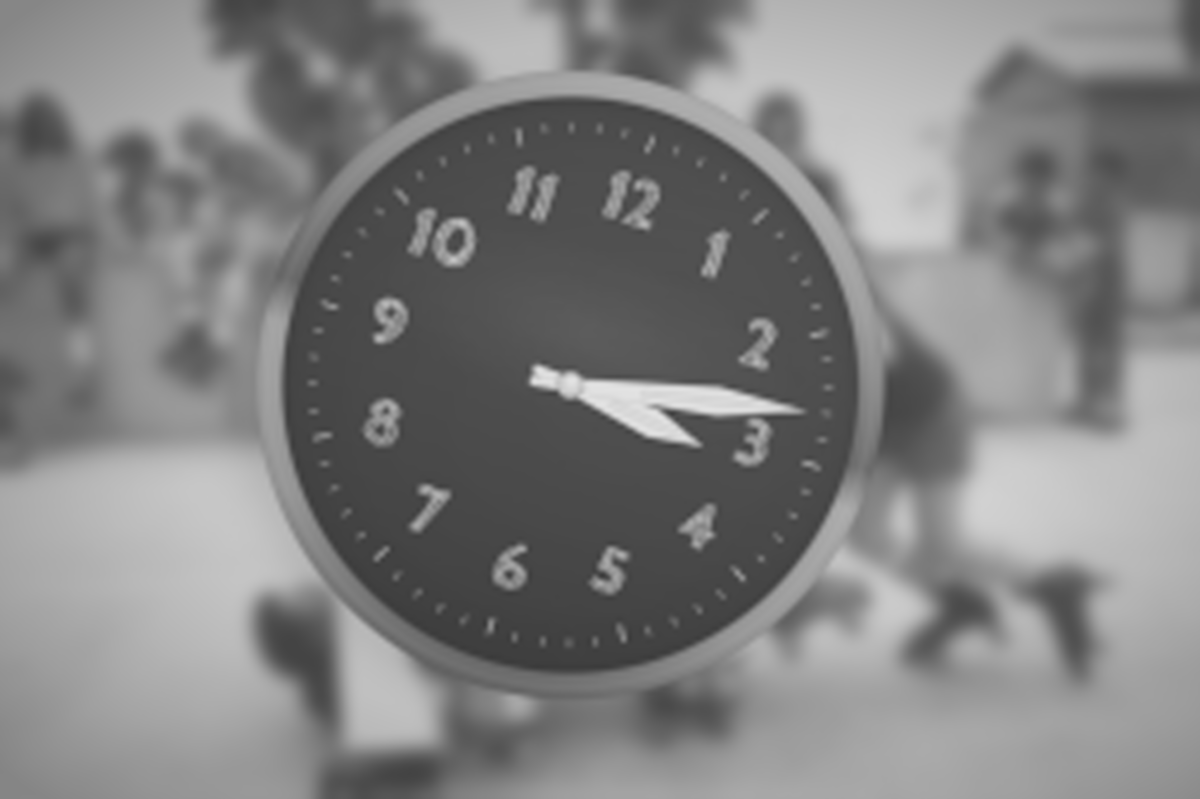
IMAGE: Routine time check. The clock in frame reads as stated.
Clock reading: 3:13
